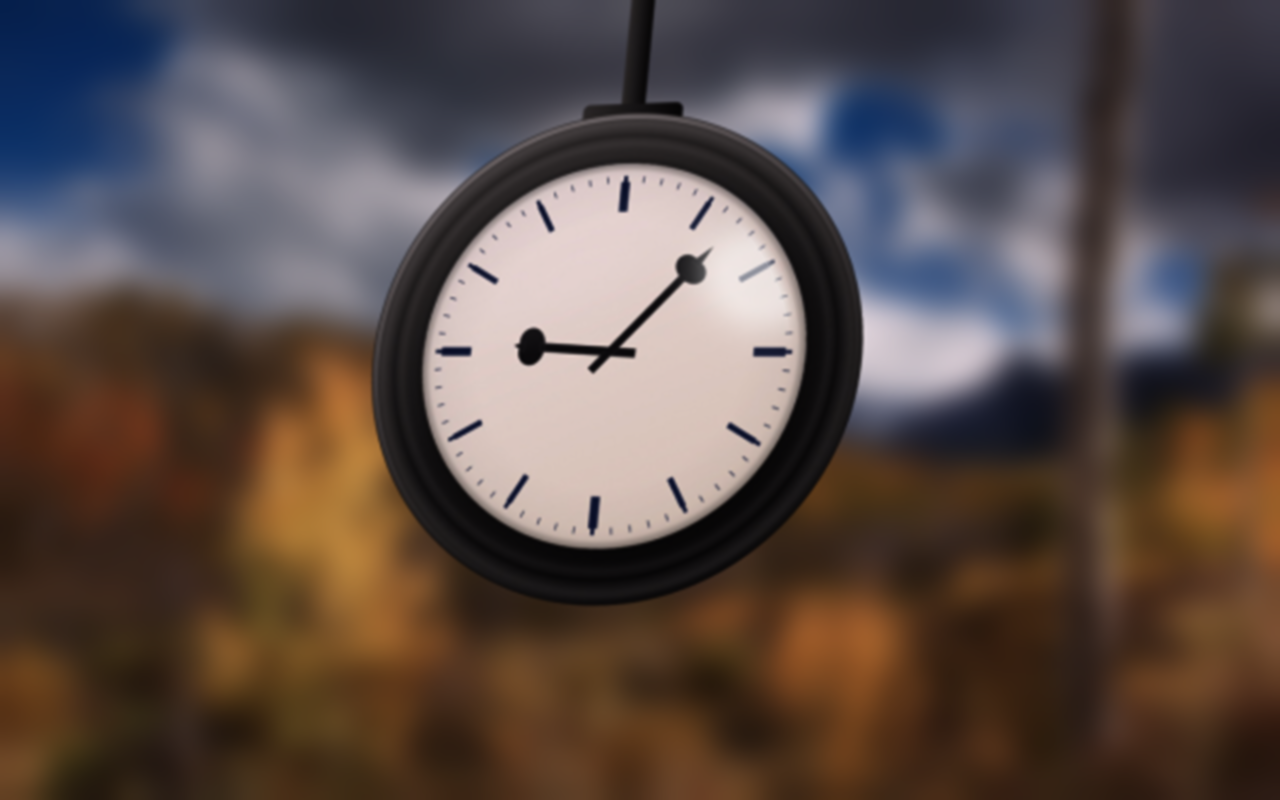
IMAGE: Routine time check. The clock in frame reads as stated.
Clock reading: 9:07
